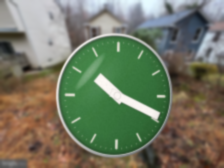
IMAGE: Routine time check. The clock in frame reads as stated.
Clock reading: 10:19
